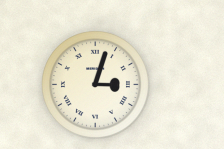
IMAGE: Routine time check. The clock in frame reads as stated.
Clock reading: 3:03
